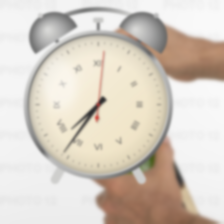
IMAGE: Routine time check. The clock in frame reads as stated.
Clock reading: 7:36:01
